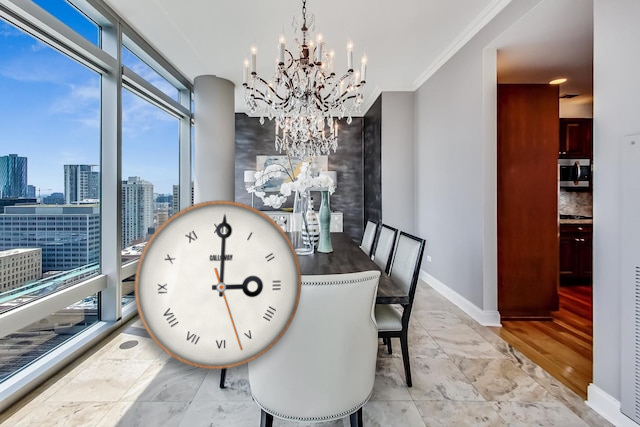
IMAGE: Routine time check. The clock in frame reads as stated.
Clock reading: 3:00:27
